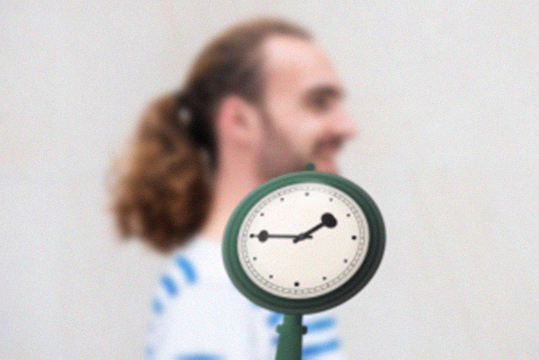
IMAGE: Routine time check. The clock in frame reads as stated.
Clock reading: 1:45
